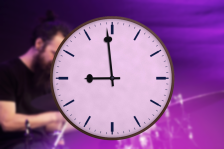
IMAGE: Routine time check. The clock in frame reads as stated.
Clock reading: 8:59
